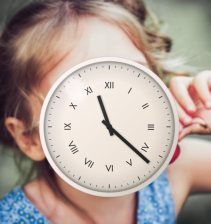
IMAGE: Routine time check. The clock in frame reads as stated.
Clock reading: 11:22
